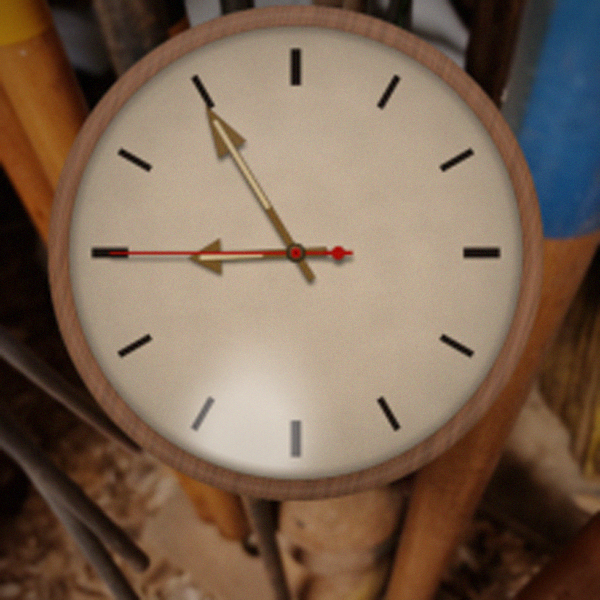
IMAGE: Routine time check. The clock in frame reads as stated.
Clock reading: 8:54:45
